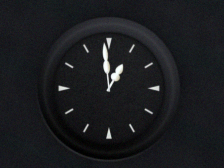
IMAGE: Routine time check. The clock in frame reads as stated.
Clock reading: 12:59
